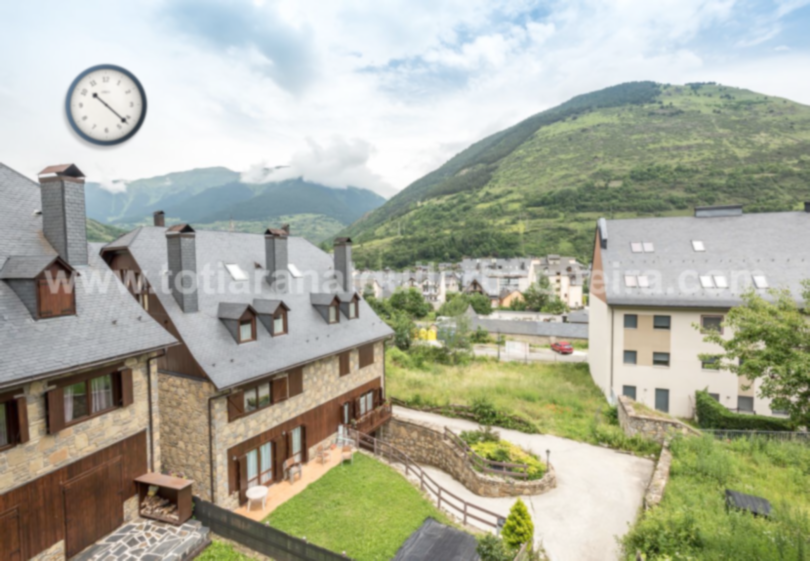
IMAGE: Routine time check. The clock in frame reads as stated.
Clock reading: 10:22
